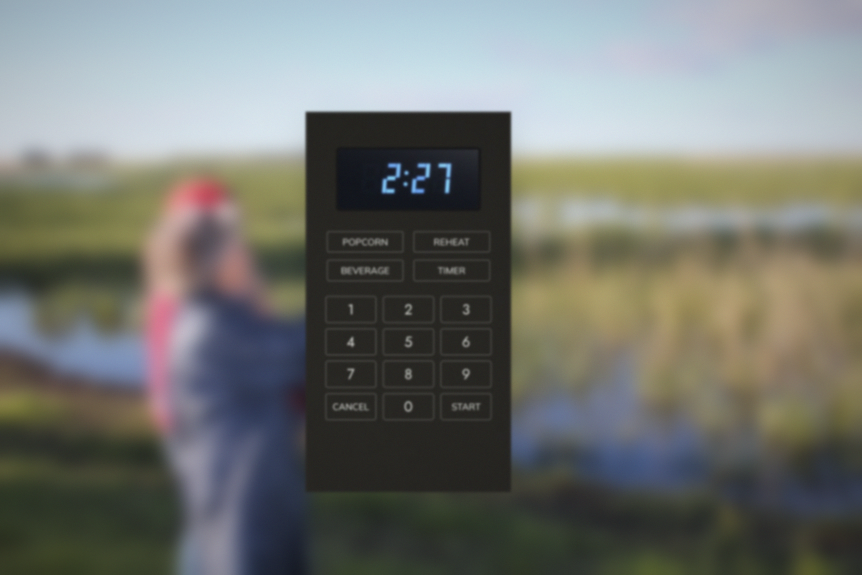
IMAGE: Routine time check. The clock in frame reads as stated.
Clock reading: 2:27
